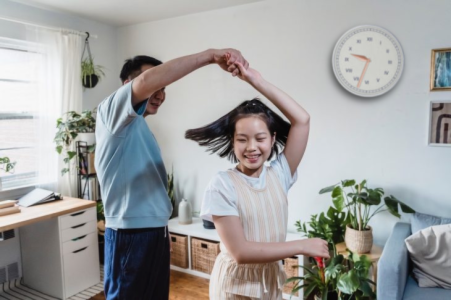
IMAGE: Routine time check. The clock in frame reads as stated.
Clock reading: 9:33
